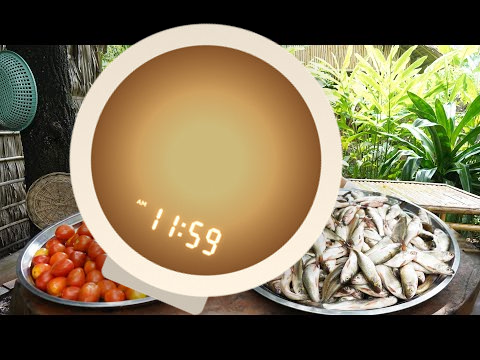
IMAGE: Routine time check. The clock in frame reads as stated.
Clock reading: 11:59
